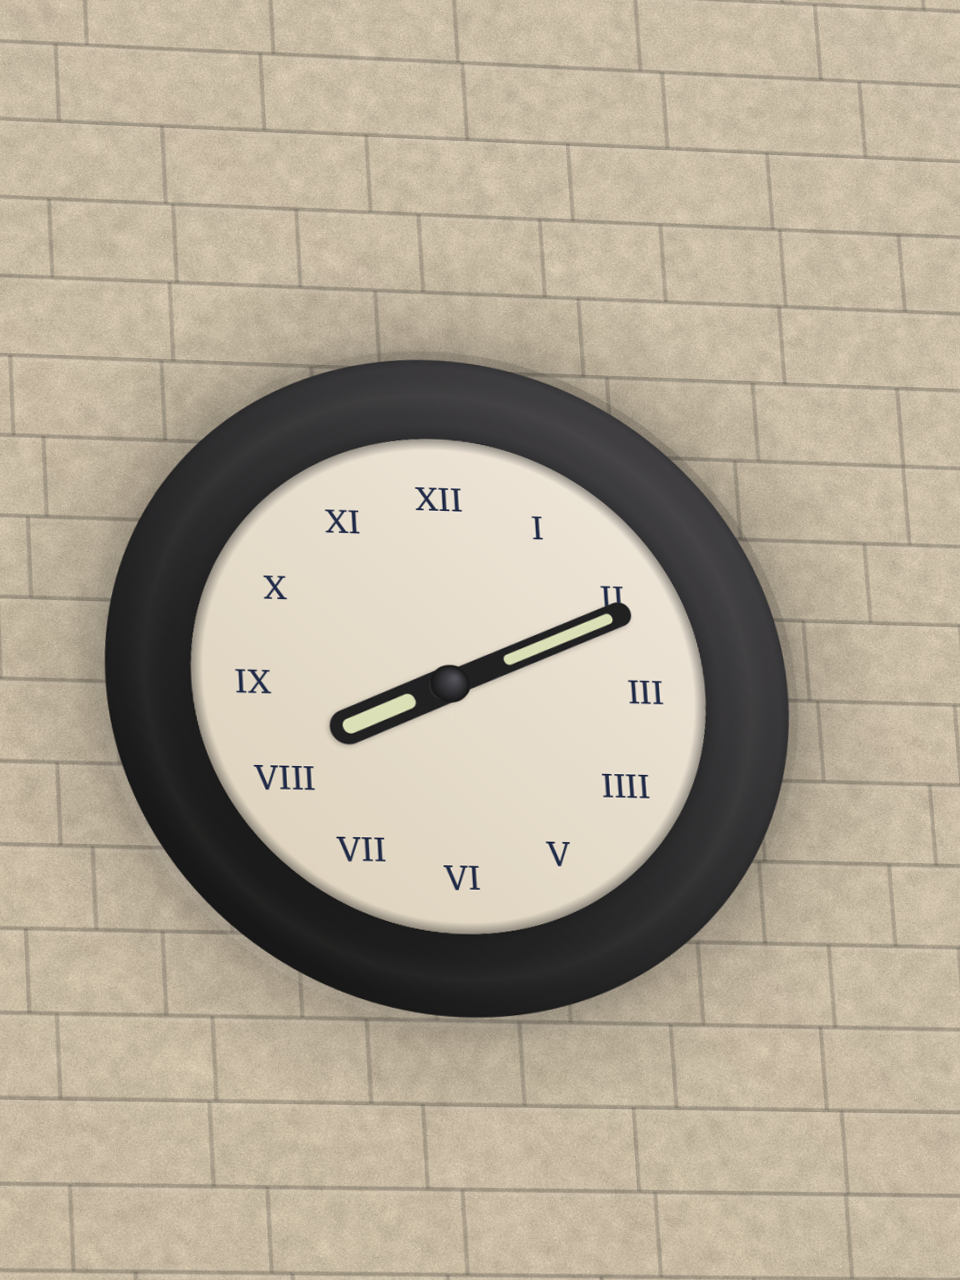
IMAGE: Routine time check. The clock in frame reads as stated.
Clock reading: 8:11
